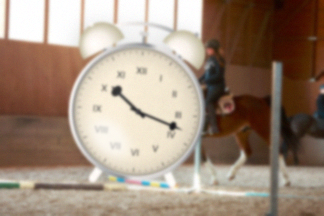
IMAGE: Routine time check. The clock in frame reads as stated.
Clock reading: 10:18
